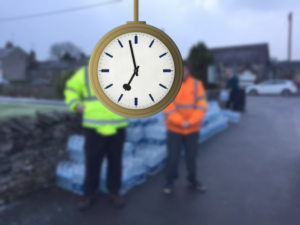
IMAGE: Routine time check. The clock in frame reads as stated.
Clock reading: 6:58
